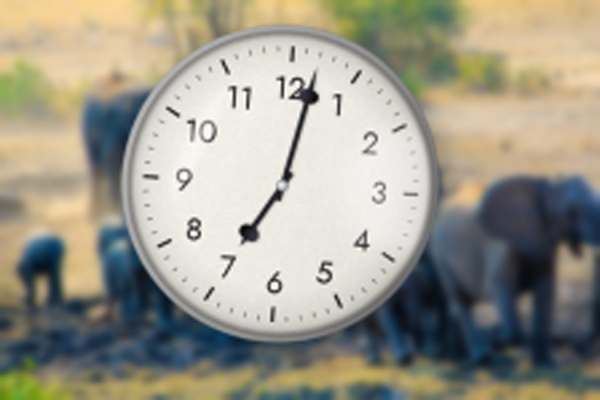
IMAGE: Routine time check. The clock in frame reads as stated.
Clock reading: 7:02
